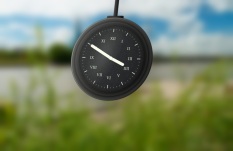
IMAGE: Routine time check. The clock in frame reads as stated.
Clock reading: 3:50
